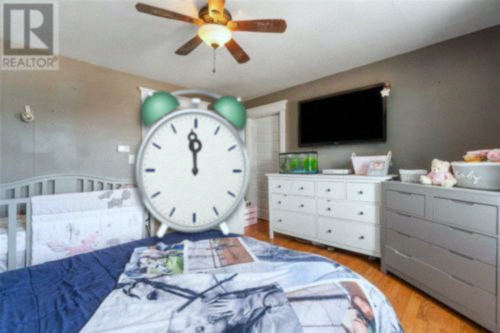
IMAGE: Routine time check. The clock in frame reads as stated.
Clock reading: 11:59
